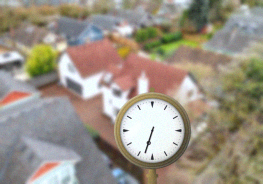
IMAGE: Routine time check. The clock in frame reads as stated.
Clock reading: 6:33
